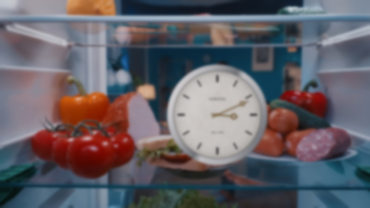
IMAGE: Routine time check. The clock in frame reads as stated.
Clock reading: 3:11
